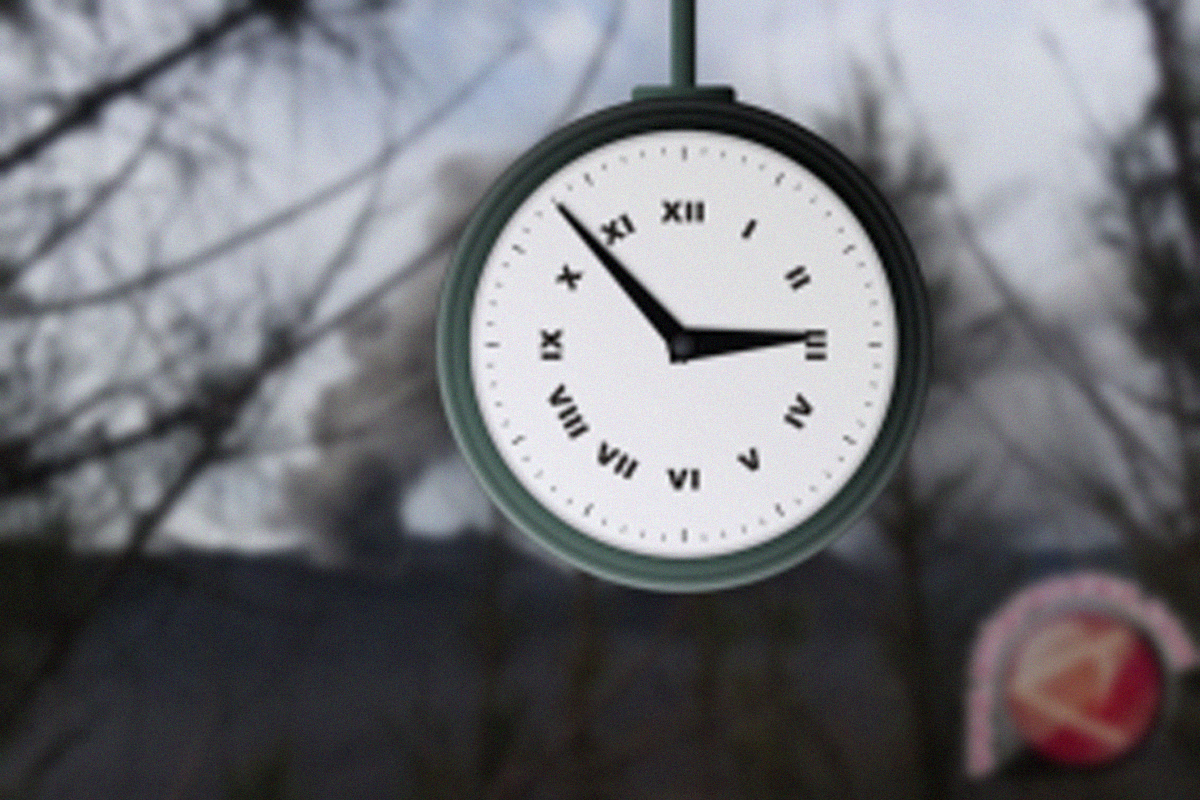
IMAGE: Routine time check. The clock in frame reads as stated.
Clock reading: 2:53
